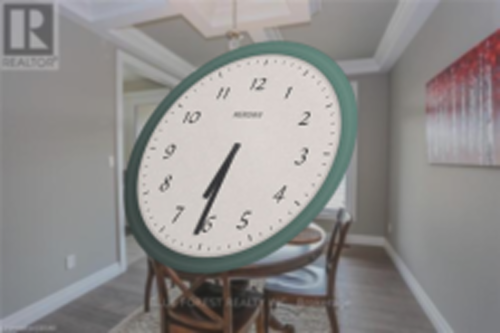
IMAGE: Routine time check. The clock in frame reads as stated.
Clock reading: 6:31
